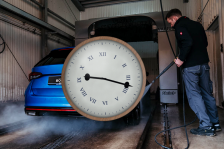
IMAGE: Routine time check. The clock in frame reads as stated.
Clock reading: 9:18
